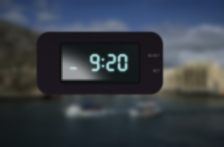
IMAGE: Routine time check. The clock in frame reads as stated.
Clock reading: 9:20
